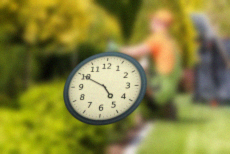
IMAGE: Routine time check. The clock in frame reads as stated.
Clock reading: 4:50
